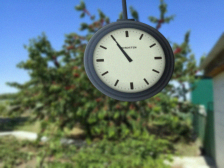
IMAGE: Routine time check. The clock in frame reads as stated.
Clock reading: 10:55
